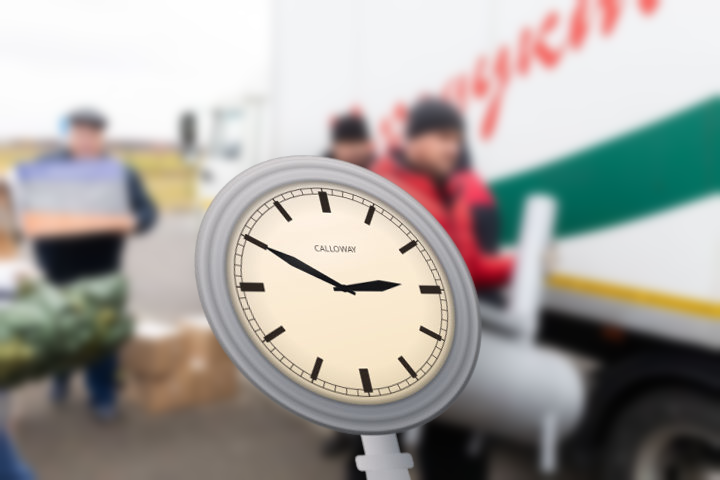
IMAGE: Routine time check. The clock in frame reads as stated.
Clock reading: 2:50
